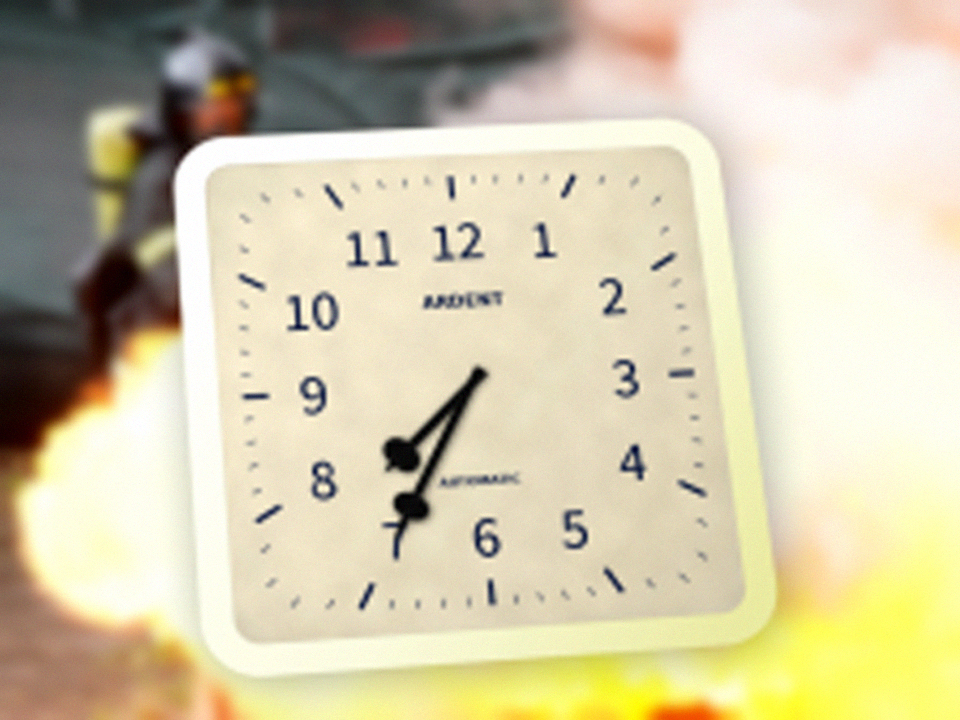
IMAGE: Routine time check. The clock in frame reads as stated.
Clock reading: 7:35
